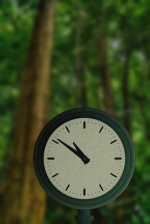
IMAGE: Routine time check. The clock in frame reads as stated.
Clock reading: 10:51
